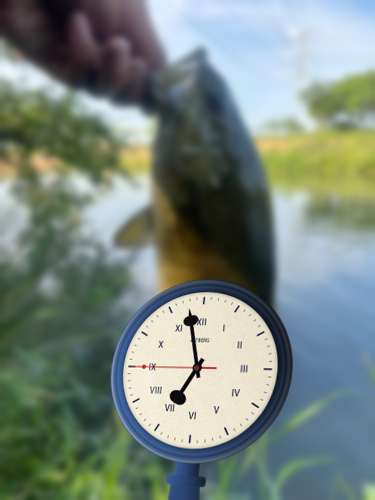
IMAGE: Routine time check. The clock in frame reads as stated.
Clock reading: 6:57:45
